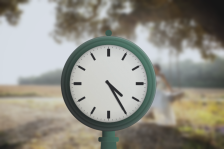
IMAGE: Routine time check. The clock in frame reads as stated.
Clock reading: 4:25
